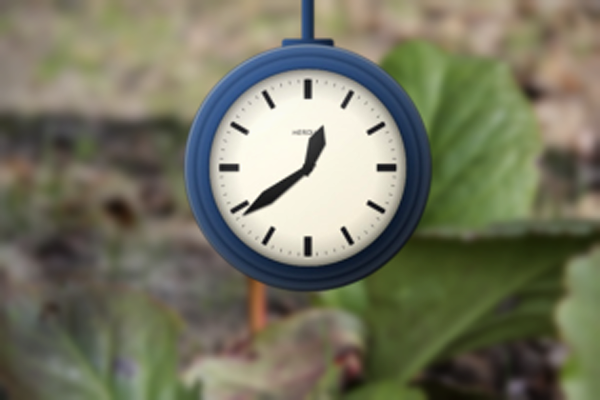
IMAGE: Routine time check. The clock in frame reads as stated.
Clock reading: 12:39
